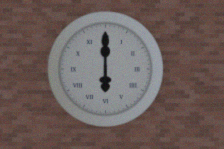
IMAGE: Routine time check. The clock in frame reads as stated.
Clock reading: 6:00
